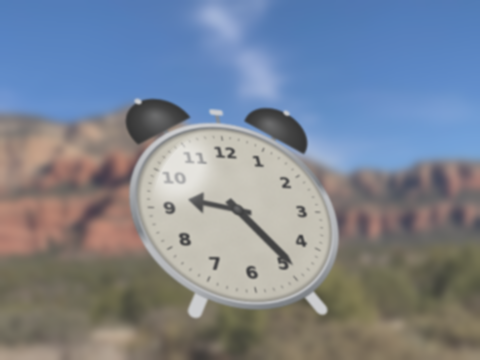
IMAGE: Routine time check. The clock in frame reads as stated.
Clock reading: 9:24
